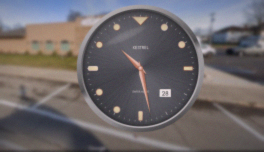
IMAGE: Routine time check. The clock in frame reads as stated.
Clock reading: 10:28
